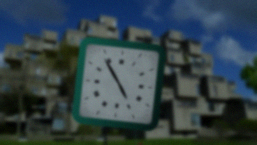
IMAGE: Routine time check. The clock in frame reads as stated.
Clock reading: 4:54
